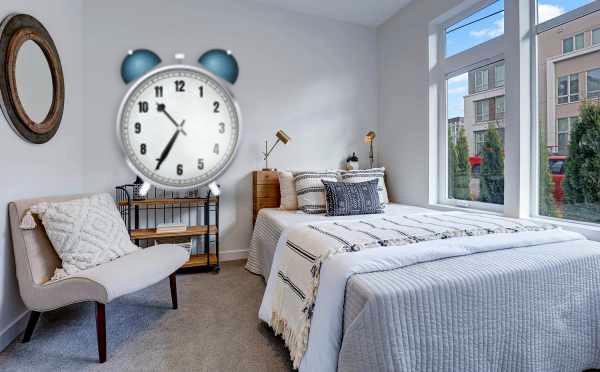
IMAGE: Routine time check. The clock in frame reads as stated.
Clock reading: 10:35
